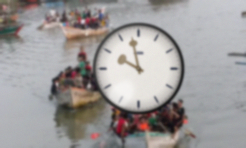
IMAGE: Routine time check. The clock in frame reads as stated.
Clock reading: 9:58
